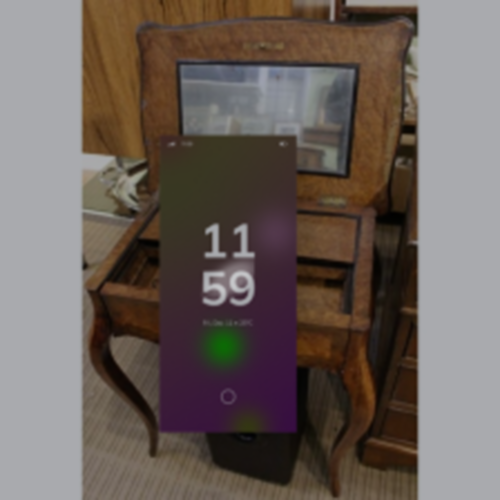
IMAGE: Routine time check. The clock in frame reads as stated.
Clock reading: 11:59
